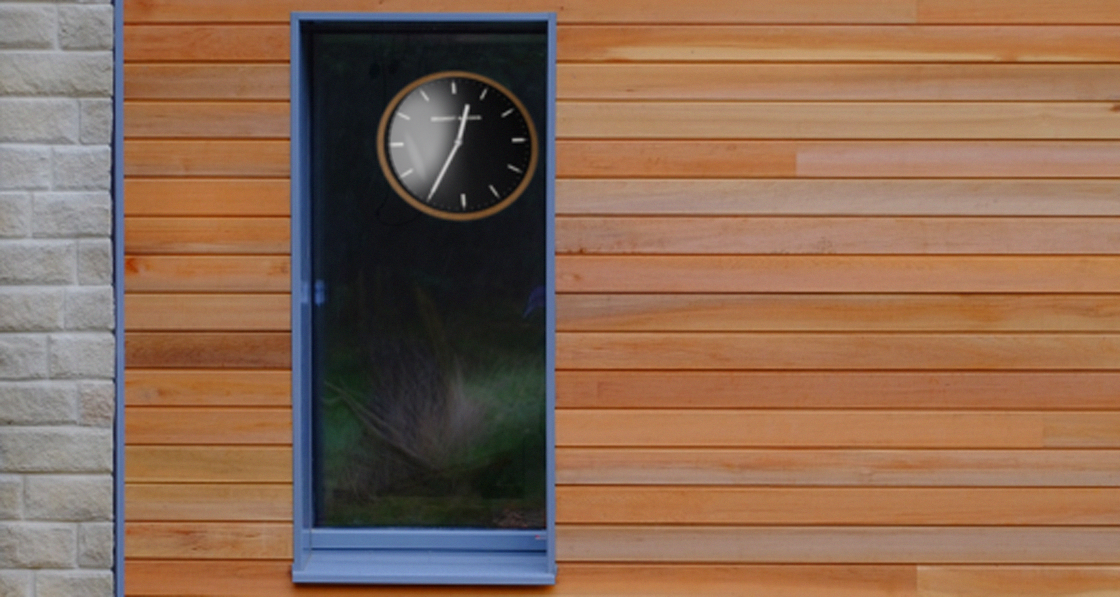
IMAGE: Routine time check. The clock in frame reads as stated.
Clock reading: 12:35
